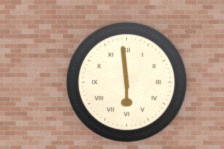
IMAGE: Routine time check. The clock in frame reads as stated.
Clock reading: 5:59
